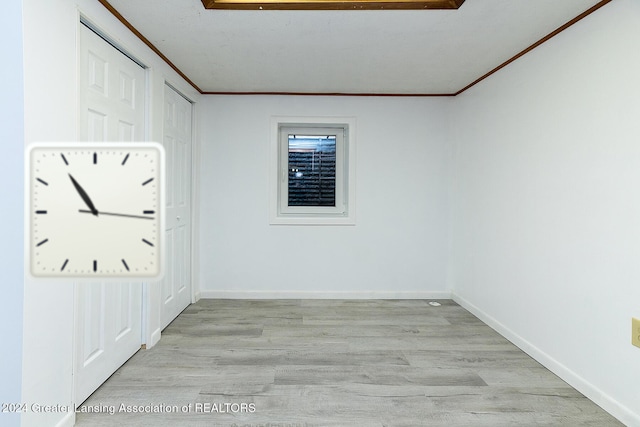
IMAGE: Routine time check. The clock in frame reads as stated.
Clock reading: 10:54:16
